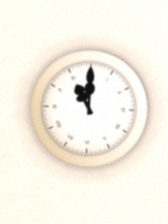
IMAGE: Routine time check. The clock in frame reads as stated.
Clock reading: 11:00
